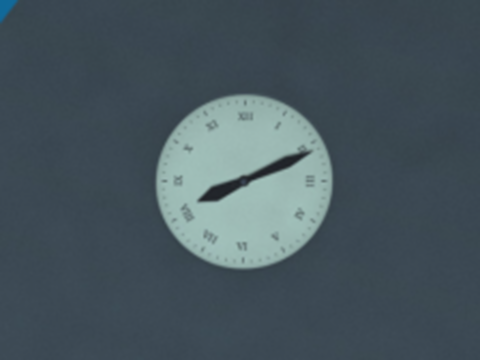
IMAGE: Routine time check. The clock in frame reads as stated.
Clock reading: 8:11
